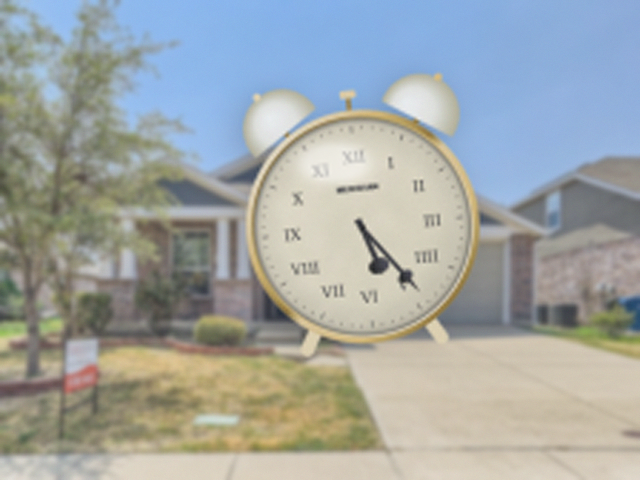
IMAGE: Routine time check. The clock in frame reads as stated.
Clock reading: 5:24
